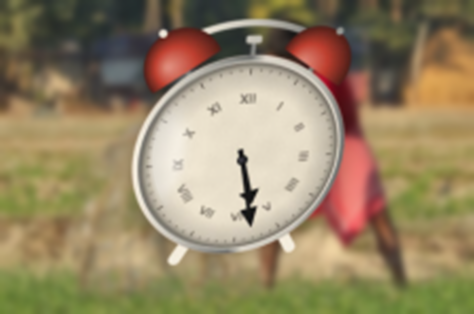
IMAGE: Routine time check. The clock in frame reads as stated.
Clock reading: 5:28
